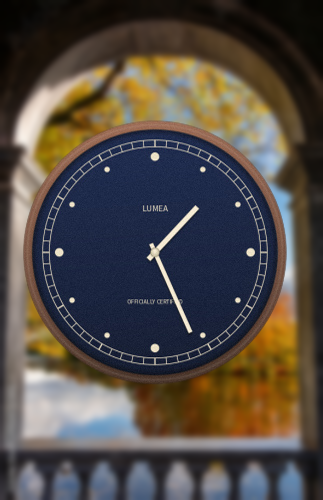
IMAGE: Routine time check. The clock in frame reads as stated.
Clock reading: 1:26
